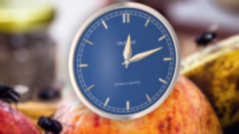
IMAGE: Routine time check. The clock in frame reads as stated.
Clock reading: 12:12
